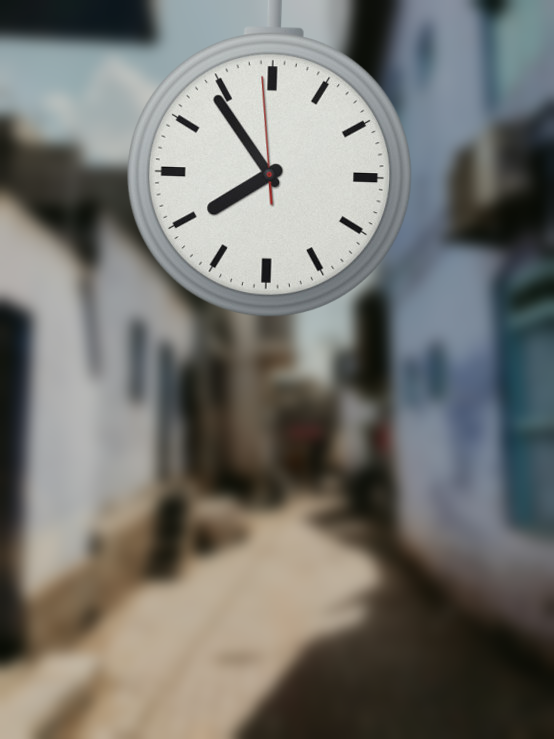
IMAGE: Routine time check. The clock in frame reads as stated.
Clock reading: 7:53:59
